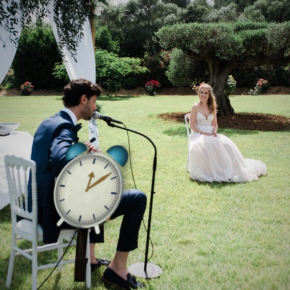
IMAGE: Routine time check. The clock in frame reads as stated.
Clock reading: 12:08
